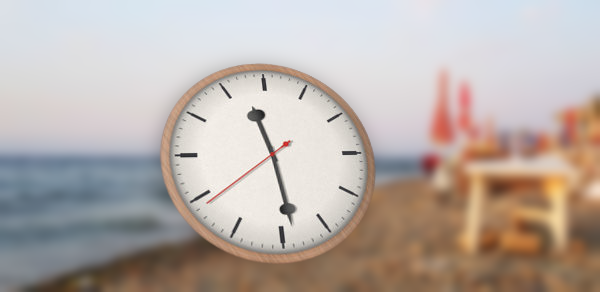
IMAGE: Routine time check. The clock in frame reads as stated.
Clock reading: 11:28:39
